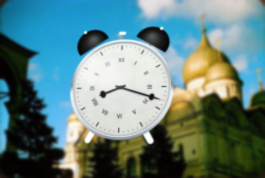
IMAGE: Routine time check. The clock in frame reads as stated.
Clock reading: 8:18
